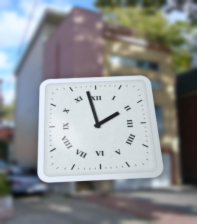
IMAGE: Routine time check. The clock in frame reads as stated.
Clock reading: 1:58
